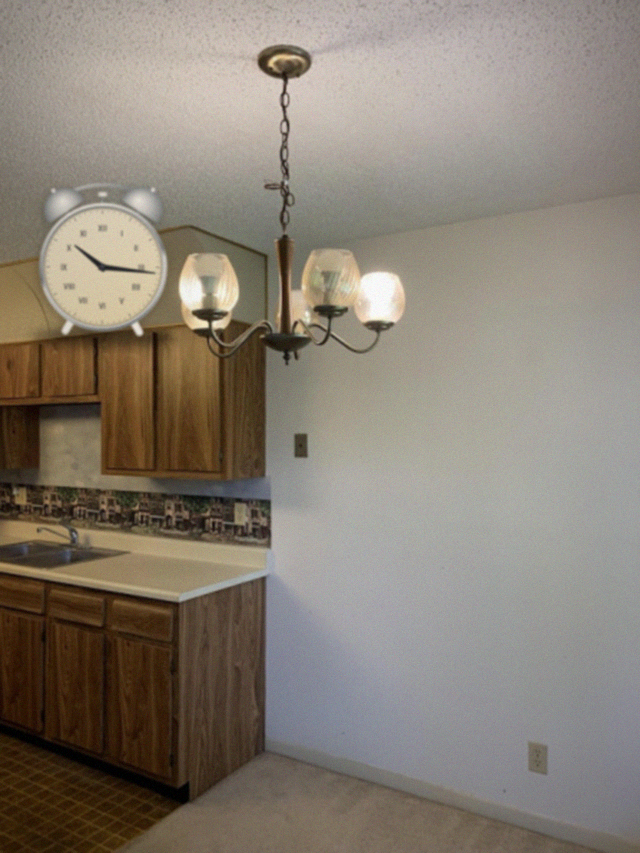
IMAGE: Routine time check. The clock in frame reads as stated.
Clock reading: 10:16
